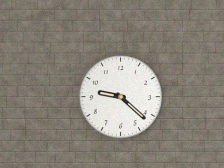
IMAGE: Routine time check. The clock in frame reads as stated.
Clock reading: 9:22
